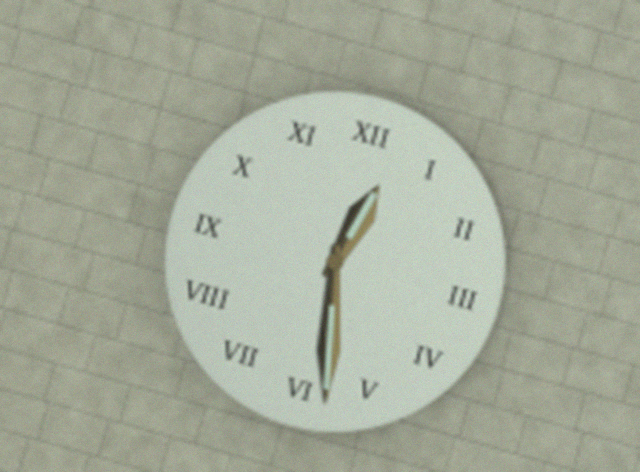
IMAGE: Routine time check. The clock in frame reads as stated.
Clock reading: 12:28
